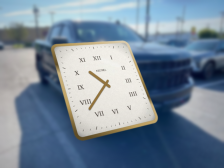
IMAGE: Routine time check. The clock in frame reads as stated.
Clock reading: 10:38
